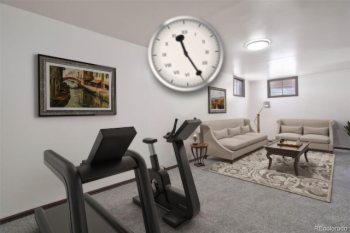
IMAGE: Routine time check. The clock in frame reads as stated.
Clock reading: 11:25
